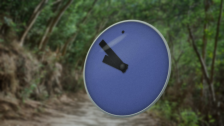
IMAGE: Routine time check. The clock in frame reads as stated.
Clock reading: 9:53
